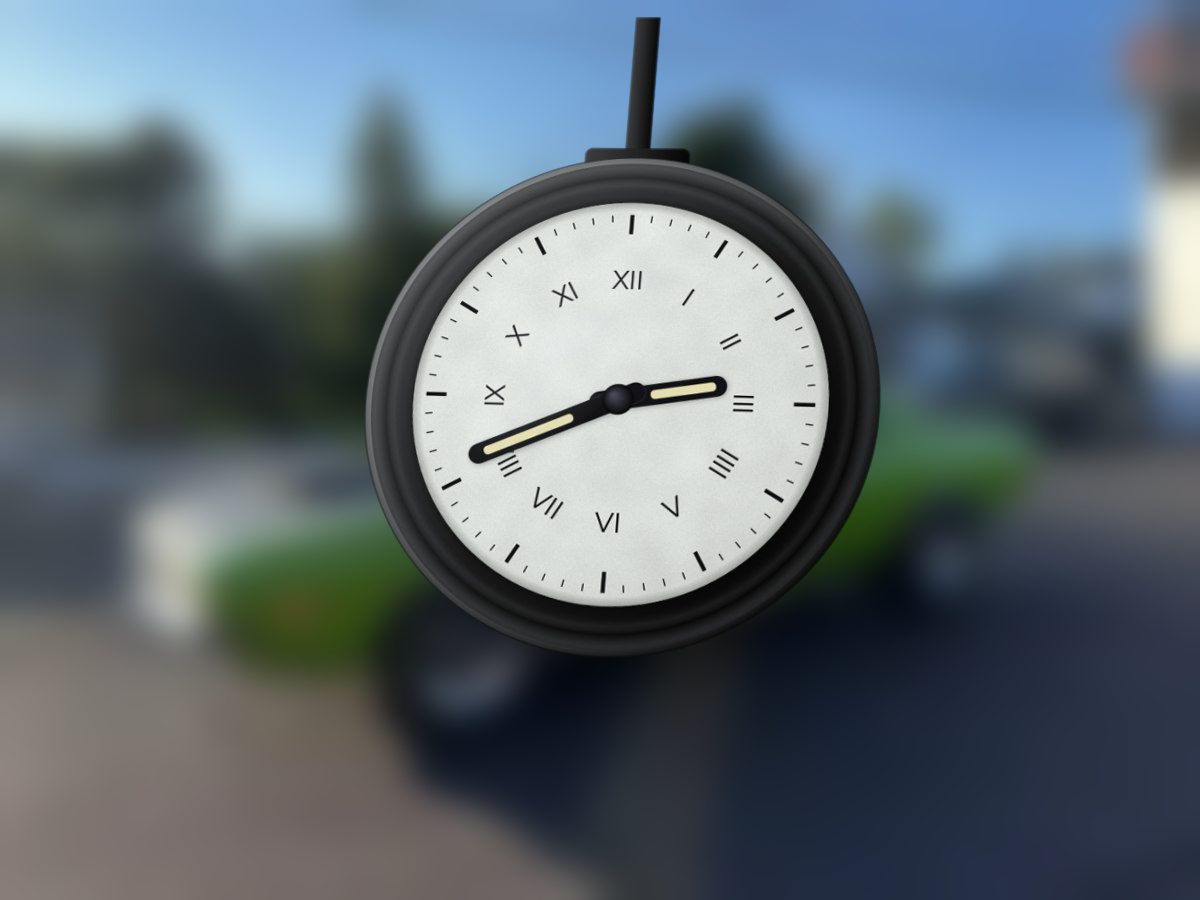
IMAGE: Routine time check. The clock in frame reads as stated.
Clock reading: 2:41
